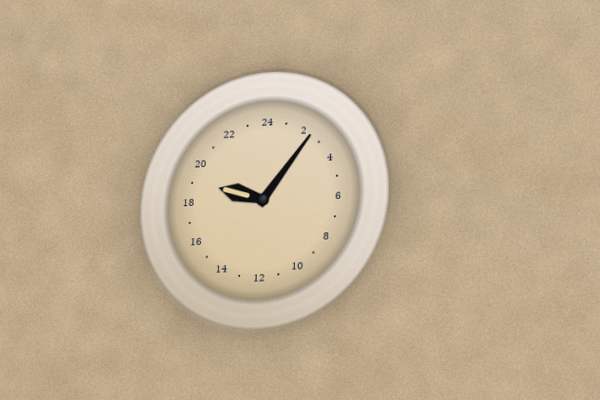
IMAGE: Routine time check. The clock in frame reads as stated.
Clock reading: 19:06
